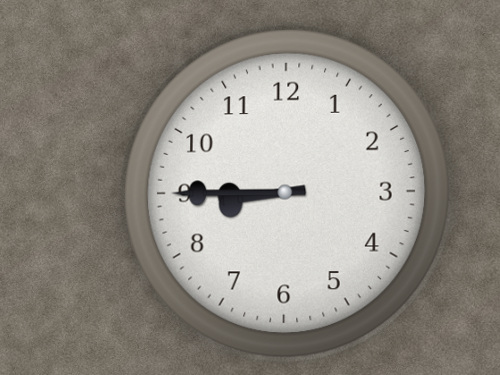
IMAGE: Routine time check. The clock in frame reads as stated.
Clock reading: 8:45
